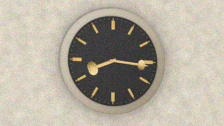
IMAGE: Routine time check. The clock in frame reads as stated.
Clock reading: 8:16
